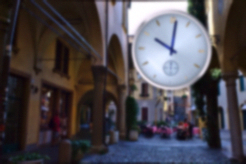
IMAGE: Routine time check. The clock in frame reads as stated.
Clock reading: 10:01
